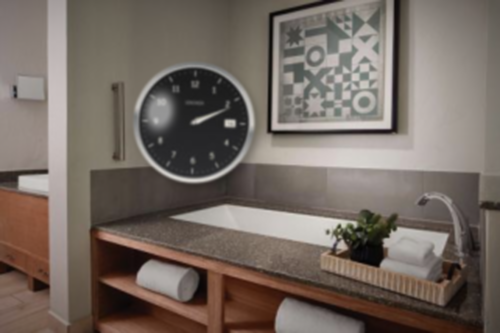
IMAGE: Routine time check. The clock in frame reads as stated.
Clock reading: 2:11
